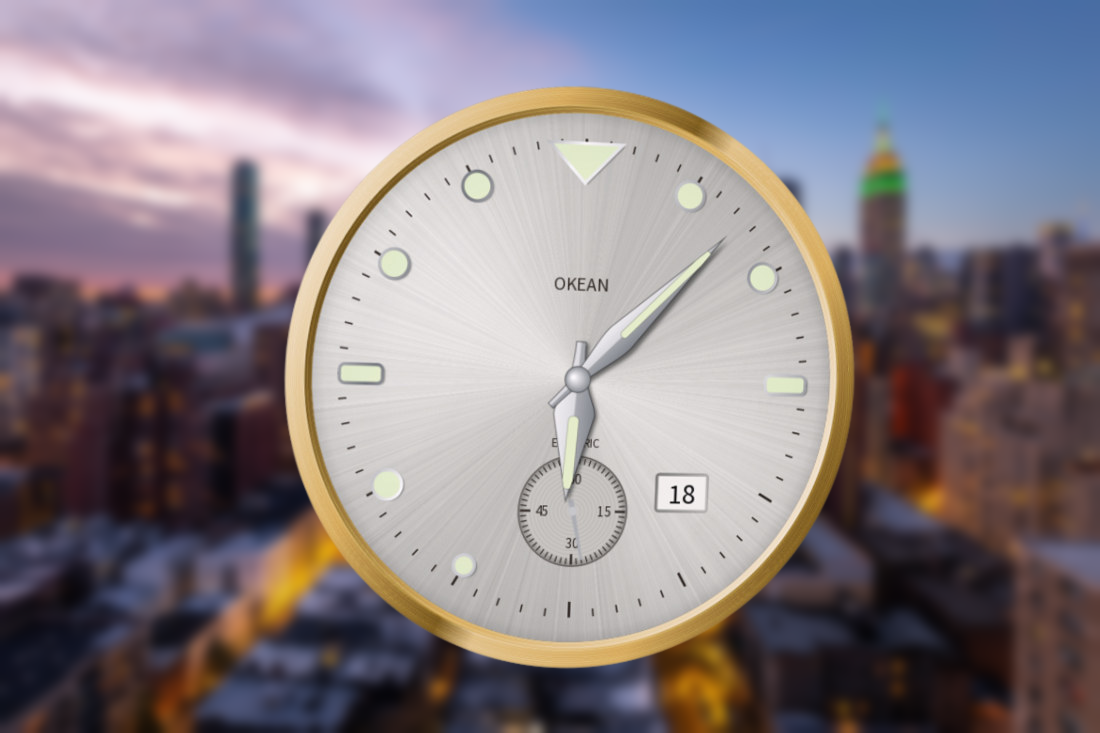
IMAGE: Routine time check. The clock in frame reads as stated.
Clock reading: 6:07:28
